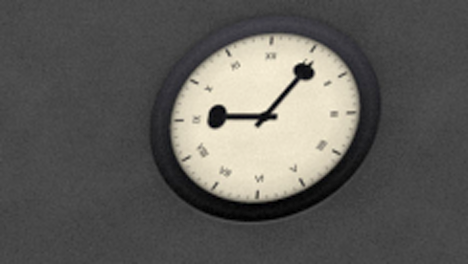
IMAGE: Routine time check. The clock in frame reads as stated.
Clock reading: 9:06
